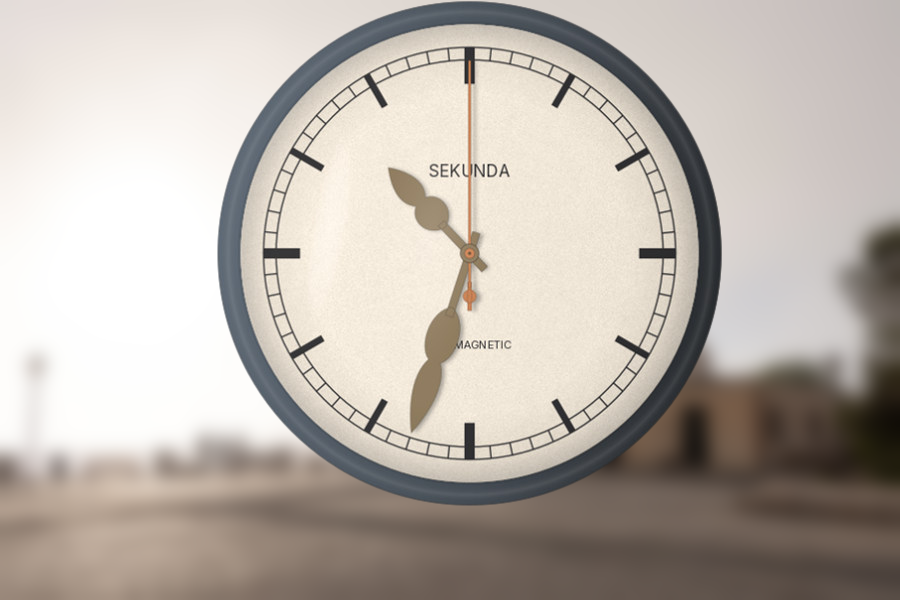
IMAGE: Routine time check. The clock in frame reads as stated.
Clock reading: 10:33:00
